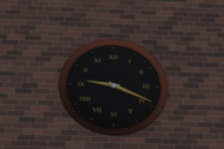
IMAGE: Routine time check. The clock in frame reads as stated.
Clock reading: 9:19
